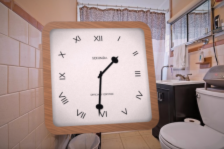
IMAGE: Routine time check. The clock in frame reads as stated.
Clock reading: 1:31
